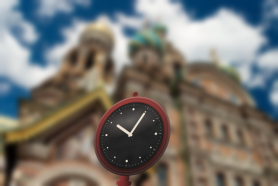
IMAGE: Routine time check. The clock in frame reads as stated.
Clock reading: 10:05
